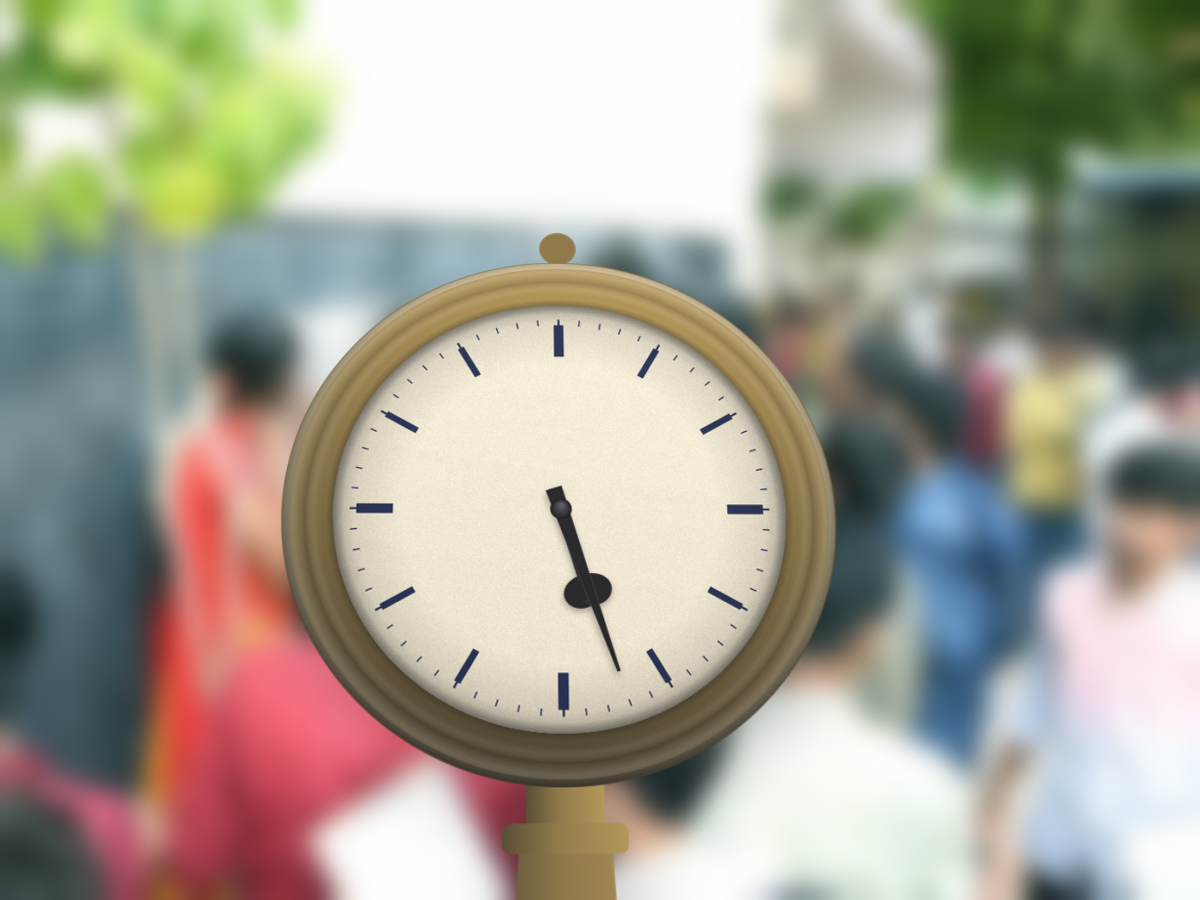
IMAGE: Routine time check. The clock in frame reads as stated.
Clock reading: 5:27
